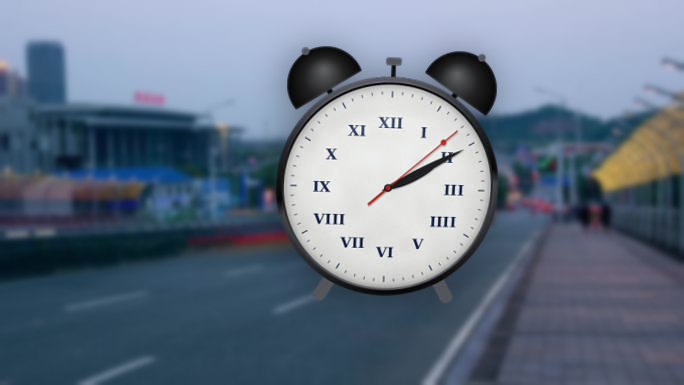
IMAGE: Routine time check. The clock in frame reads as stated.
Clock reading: 2:10:08
